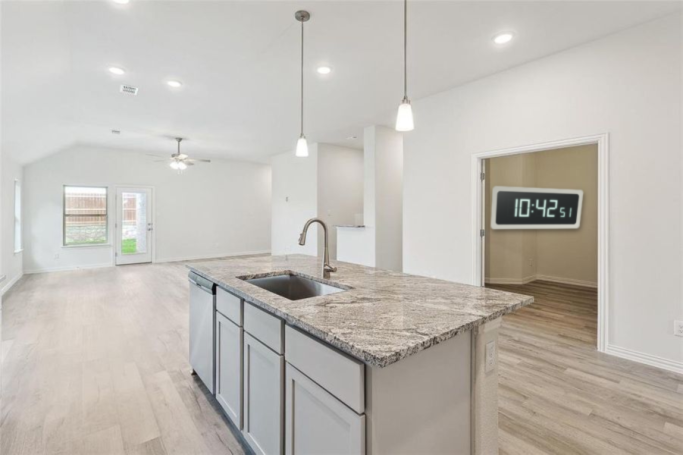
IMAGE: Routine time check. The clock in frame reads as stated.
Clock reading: 10:42:51
